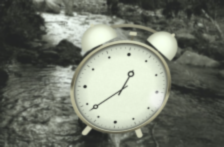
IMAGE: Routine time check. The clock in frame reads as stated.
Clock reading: 12:38
